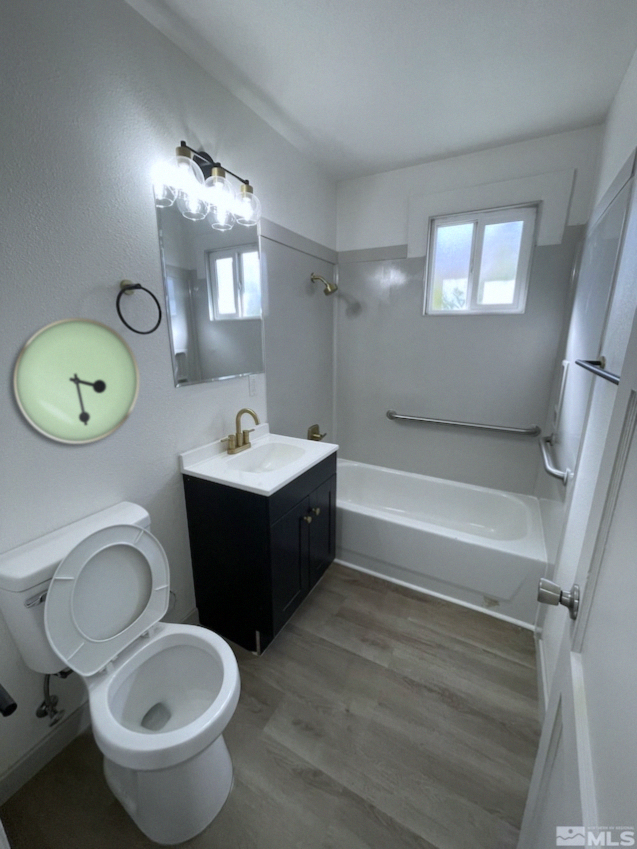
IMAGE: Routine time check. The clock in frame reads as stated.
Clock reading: 3:28
